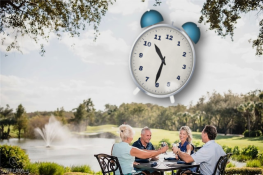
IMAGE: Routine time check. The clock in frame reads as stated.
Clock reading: 10:31
